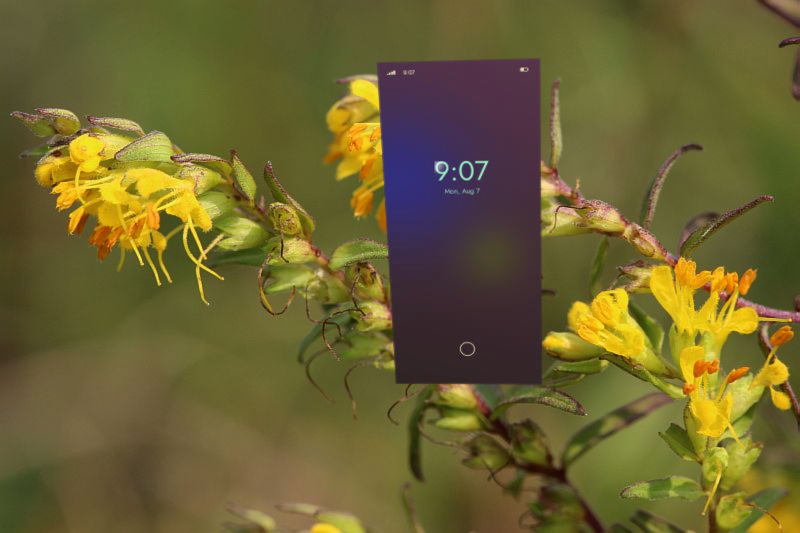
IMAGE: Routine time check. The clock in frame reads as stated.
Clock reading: 9:07
